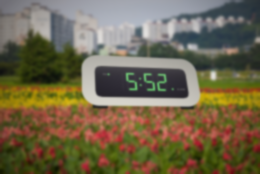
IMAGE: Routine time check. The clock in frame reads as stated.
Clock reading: 5:52
